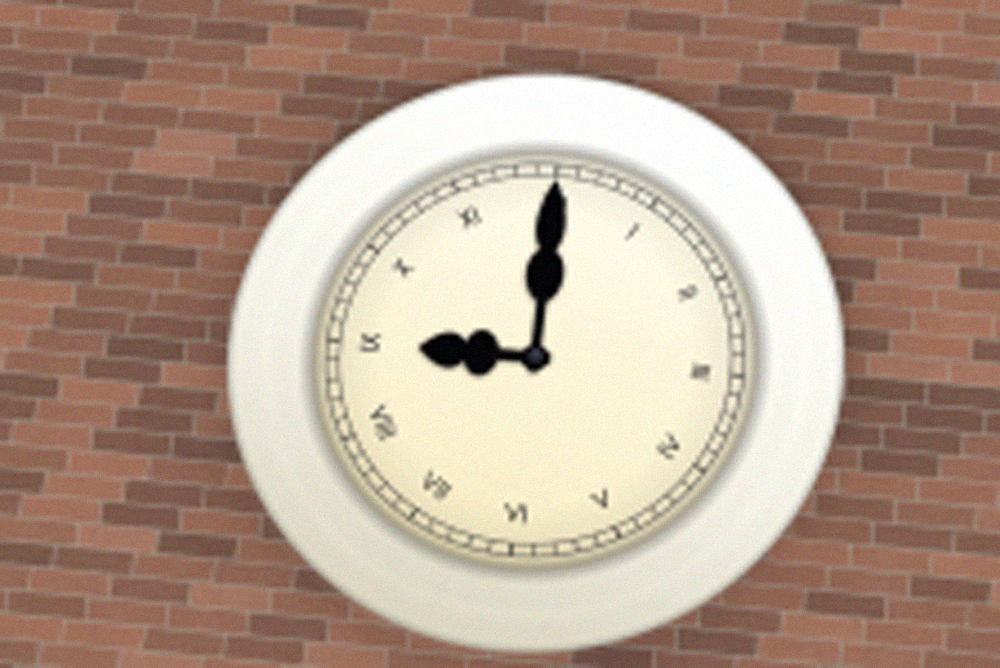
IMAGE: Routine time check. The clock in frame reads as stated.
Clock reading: 9:00
